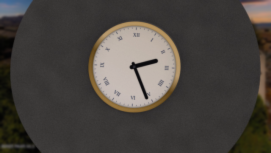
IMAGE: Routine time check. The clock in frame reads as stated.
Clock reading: 2:26
